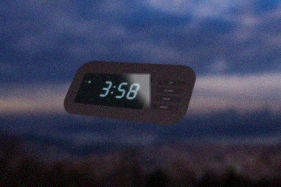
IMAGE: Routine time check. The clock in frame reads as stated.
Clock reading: 3:58
